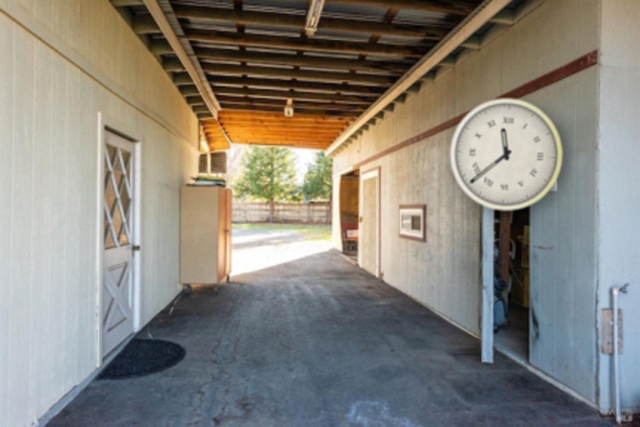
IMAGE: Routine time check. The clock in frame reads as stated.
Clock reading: 11:38
